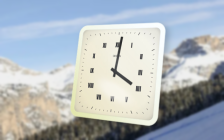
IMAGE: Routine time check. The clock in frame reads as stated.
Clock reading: 4:01
